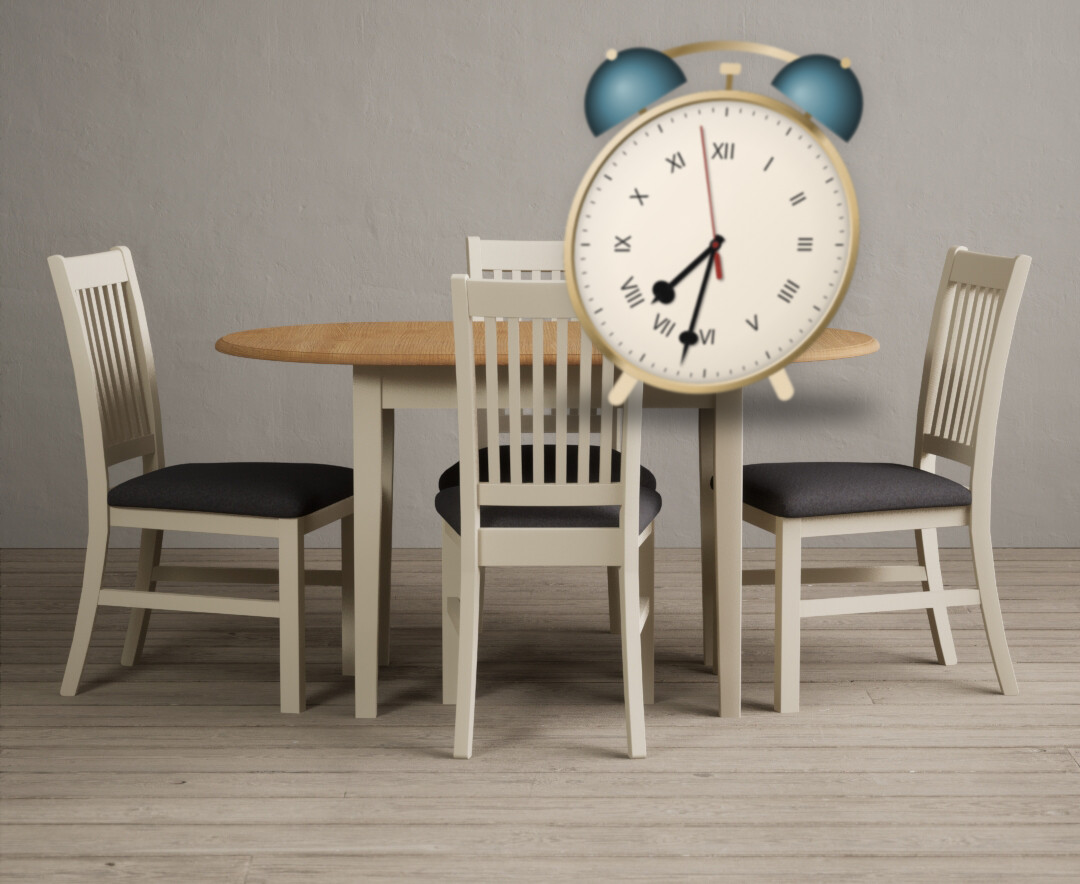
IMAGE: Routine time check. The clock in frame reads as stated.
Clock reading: 7:31:58
